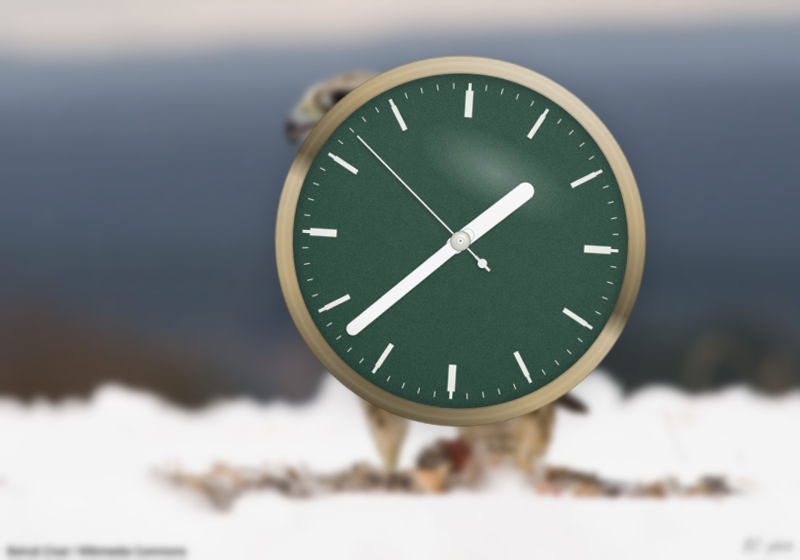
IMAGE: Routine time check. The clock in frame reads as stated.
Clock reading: 1:37:52
